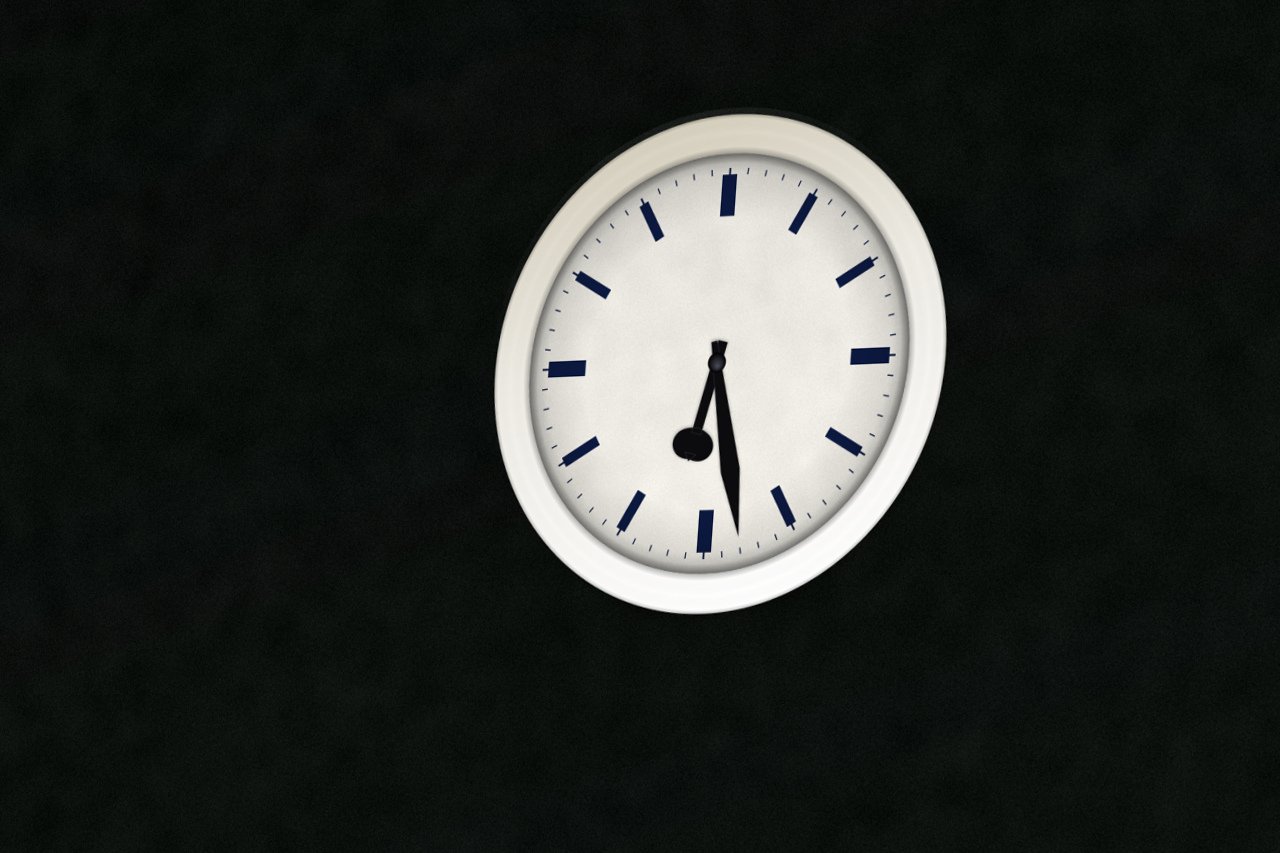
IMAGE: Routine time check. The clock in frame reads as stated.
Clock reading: 6:28
